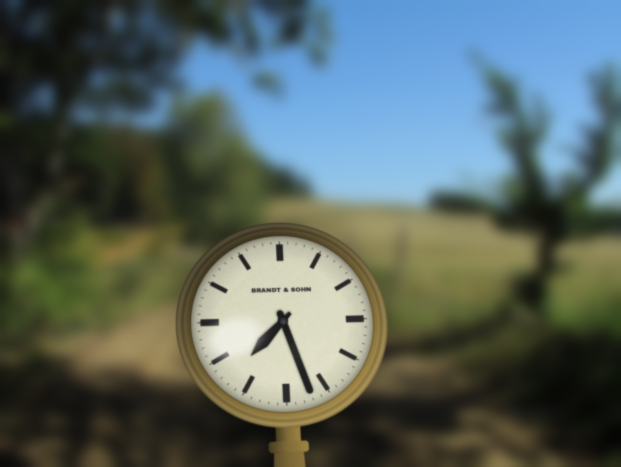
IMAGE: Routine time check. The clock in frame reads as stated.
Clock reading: 7:27
